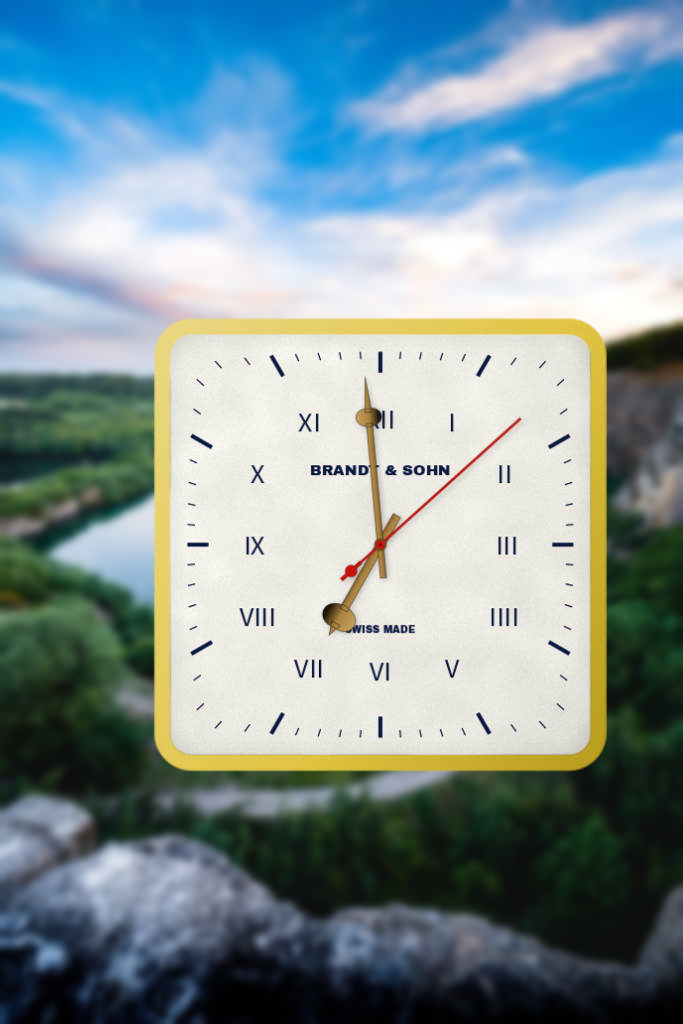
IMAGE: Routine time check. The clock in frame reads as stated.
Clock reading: 6:59:08
